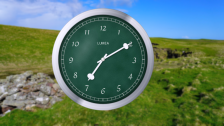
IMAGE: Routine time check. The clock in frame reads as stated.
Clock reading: 7:10
